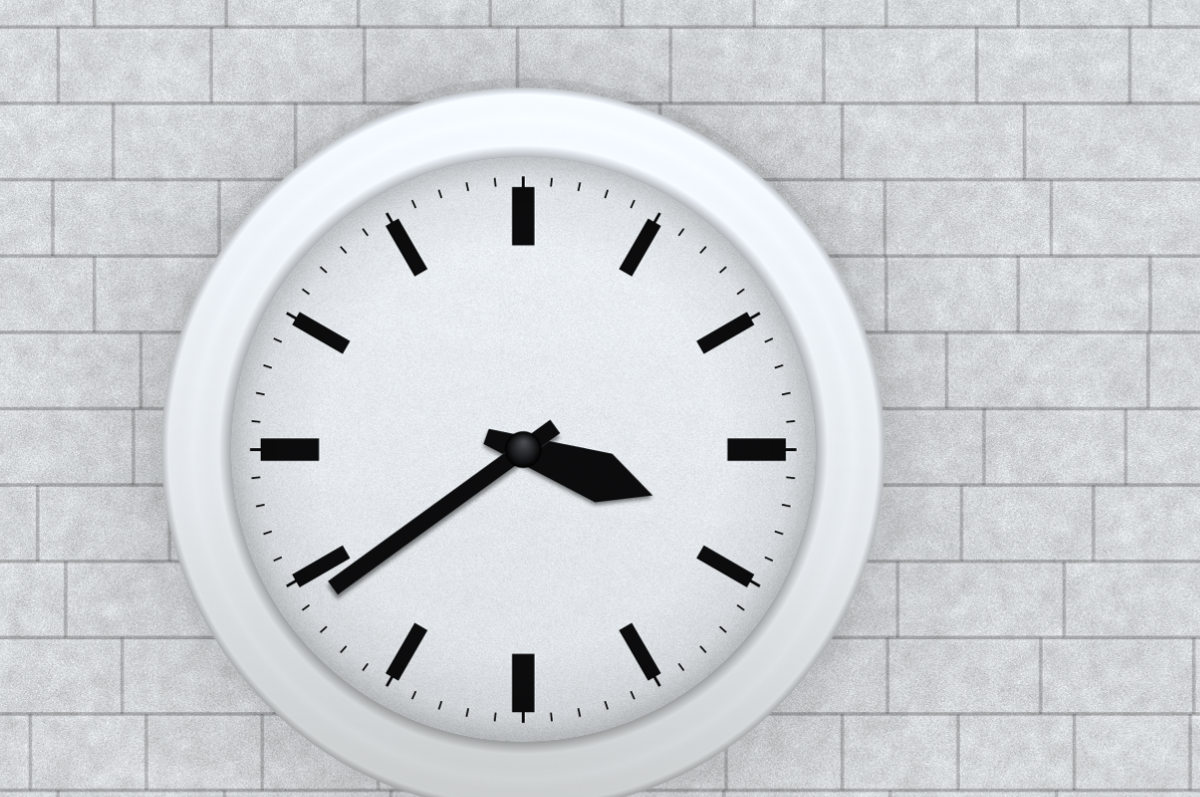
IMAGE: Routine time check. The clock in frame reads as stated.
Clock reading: 3:39
